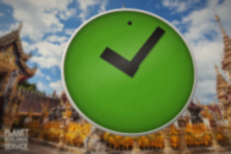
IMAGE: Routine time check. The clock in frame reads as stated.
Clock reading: 10:06
